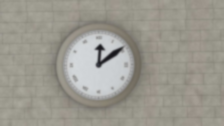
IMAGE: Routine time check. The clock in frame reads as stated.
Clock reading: 12:09
